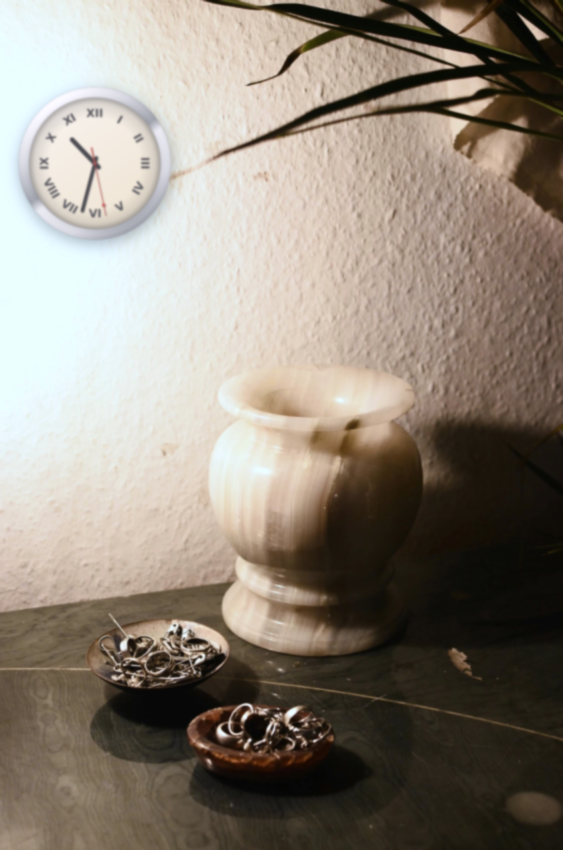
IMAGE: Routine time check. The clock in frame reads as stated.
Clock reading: 10:32:28
